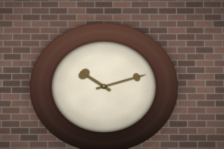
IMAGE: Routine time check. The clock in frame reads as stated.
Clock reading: 10:12
